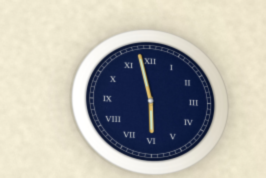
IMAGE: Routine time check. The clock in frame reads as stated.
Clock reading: 5:58
